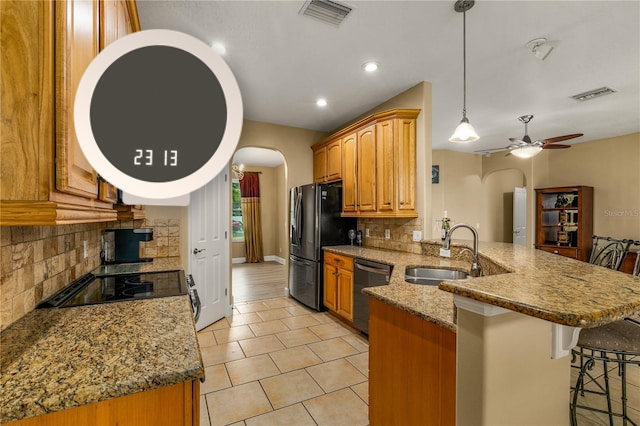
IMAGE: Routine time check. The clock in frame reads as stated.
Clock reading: 23:13
